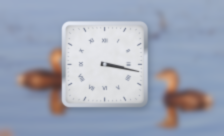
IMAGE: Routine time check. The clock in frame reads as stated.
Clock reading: 3:17
